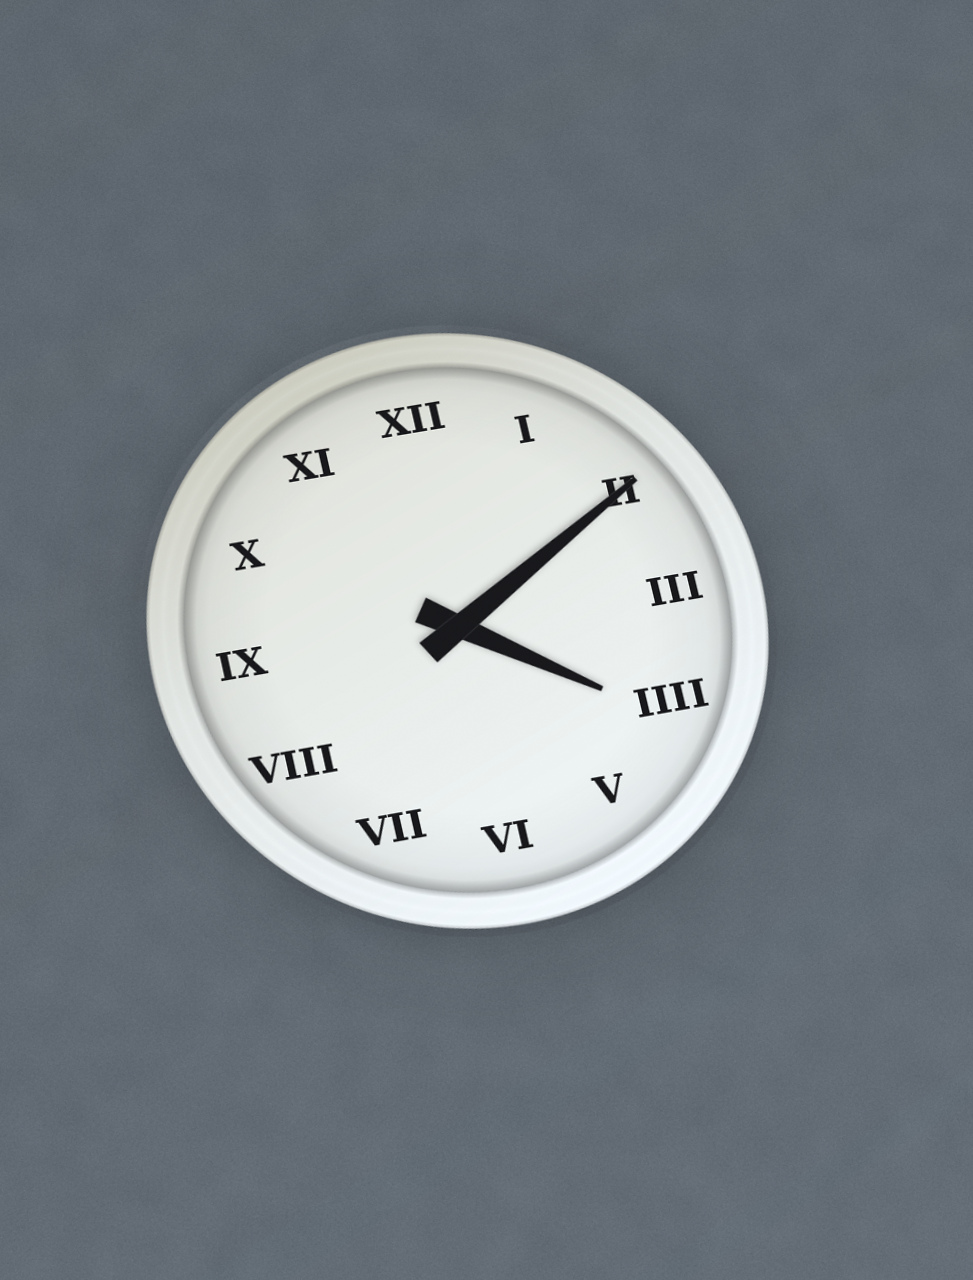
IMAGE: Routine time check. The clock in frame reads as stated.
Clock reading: 4:10
